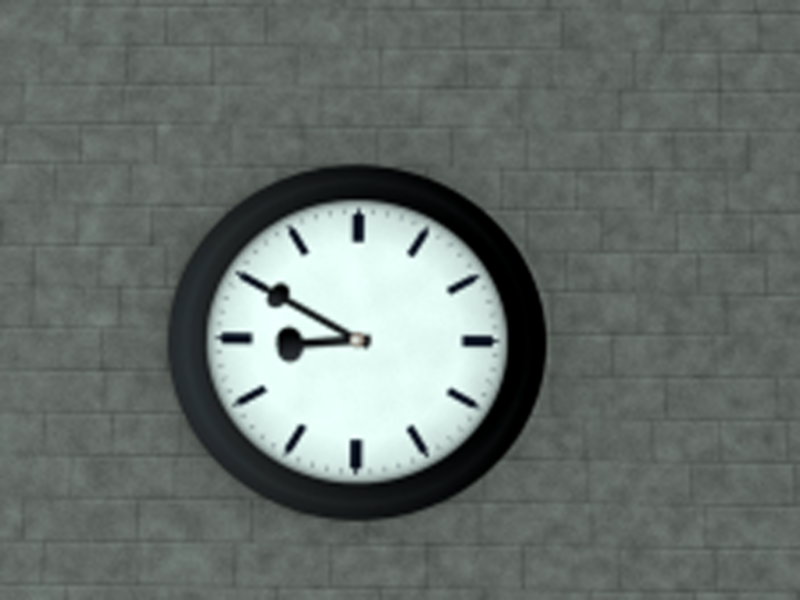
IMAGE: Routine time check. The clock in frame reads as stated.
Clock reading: 8:50
